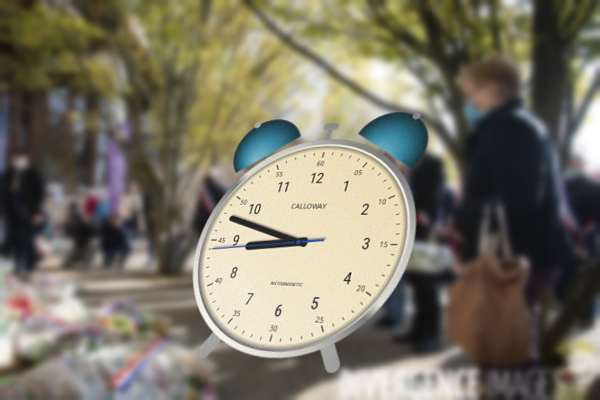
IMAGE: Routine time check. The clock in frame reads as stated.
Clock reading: 8:47:44
